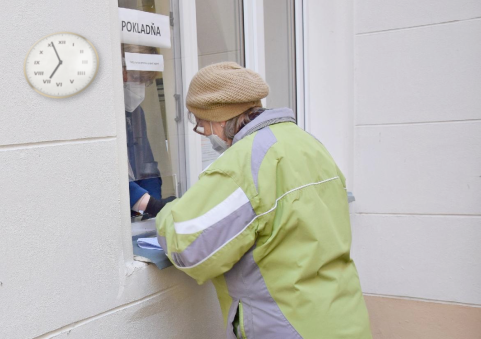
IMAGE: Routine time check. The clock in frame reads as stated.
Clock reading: 6:56
